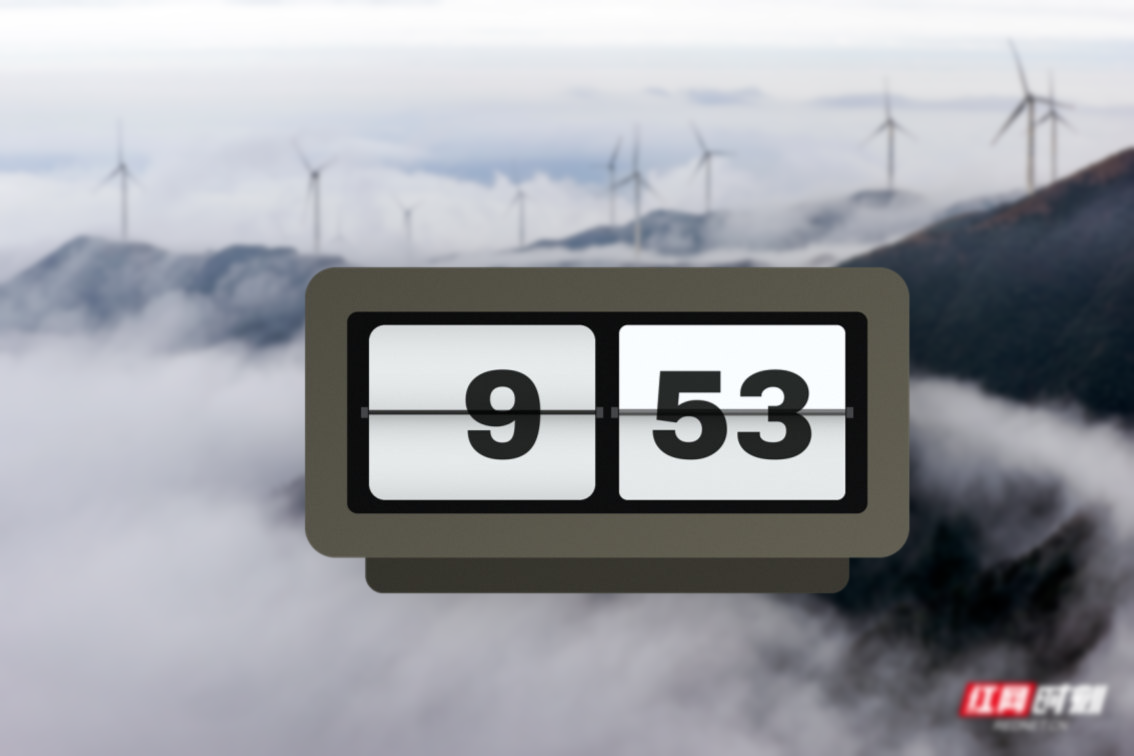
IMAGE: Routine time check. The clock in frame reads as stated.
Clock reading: 9:53
